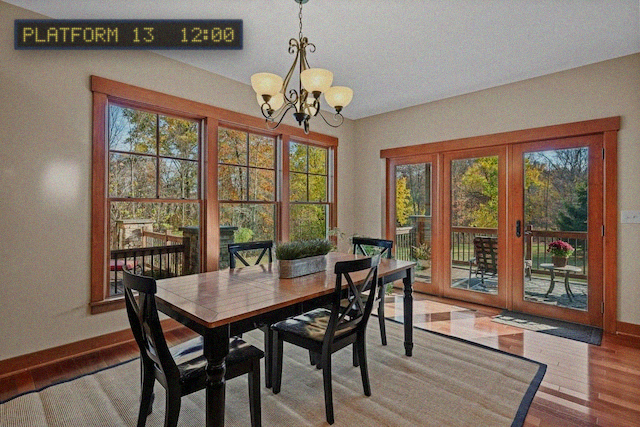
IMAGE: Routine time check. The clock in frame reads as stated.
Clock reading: 12:00
